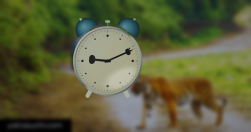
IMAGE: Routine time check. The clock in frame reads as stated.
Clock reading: 9:11
